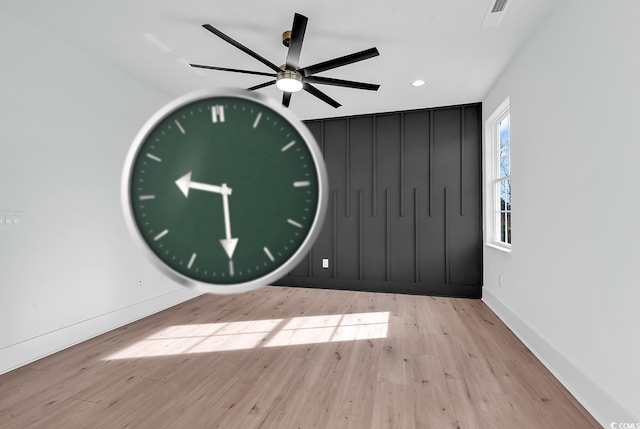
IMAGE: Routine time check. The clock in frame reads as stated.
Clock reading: 9:30
